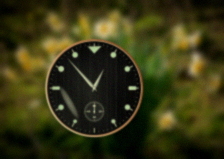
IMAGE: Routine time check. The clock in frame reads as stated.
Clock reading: 12:53
